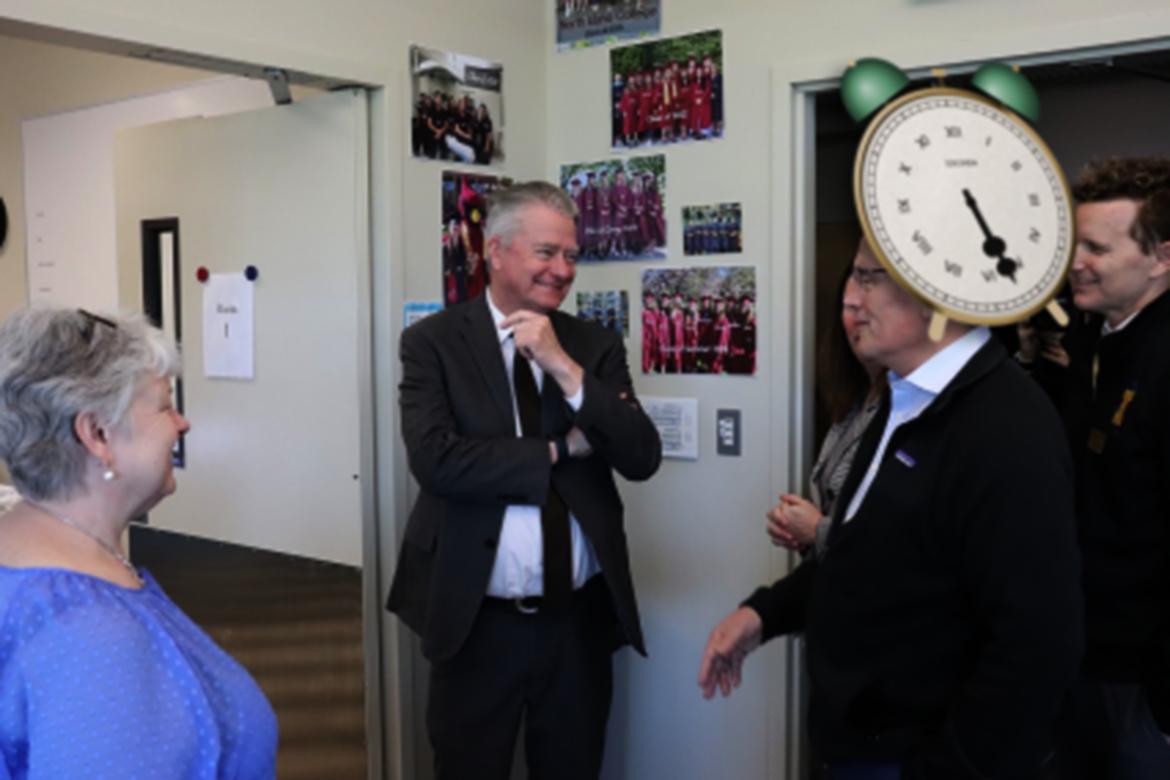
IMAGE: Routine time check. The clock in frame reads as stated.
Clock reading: 5:27
